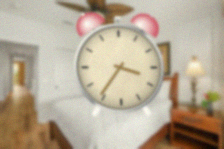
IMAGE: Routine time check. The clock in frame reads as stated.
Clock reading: 3:36
